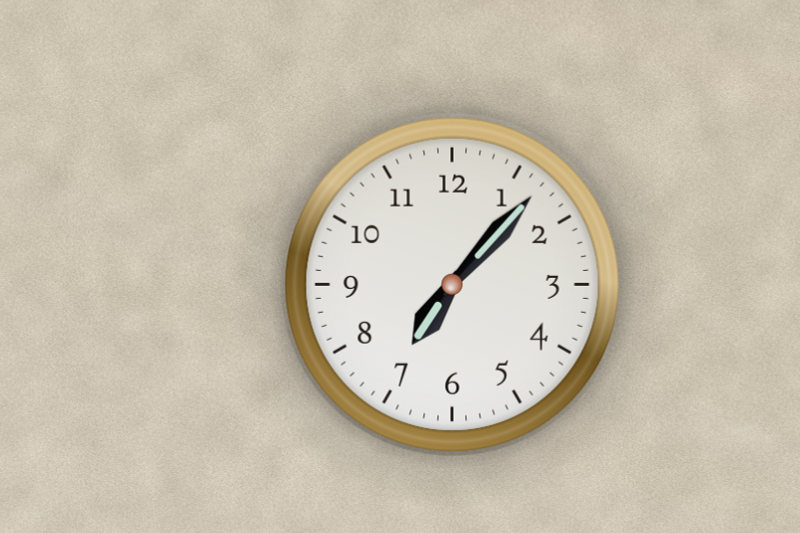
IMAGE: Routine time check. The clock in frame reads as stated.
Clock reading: 7:07
